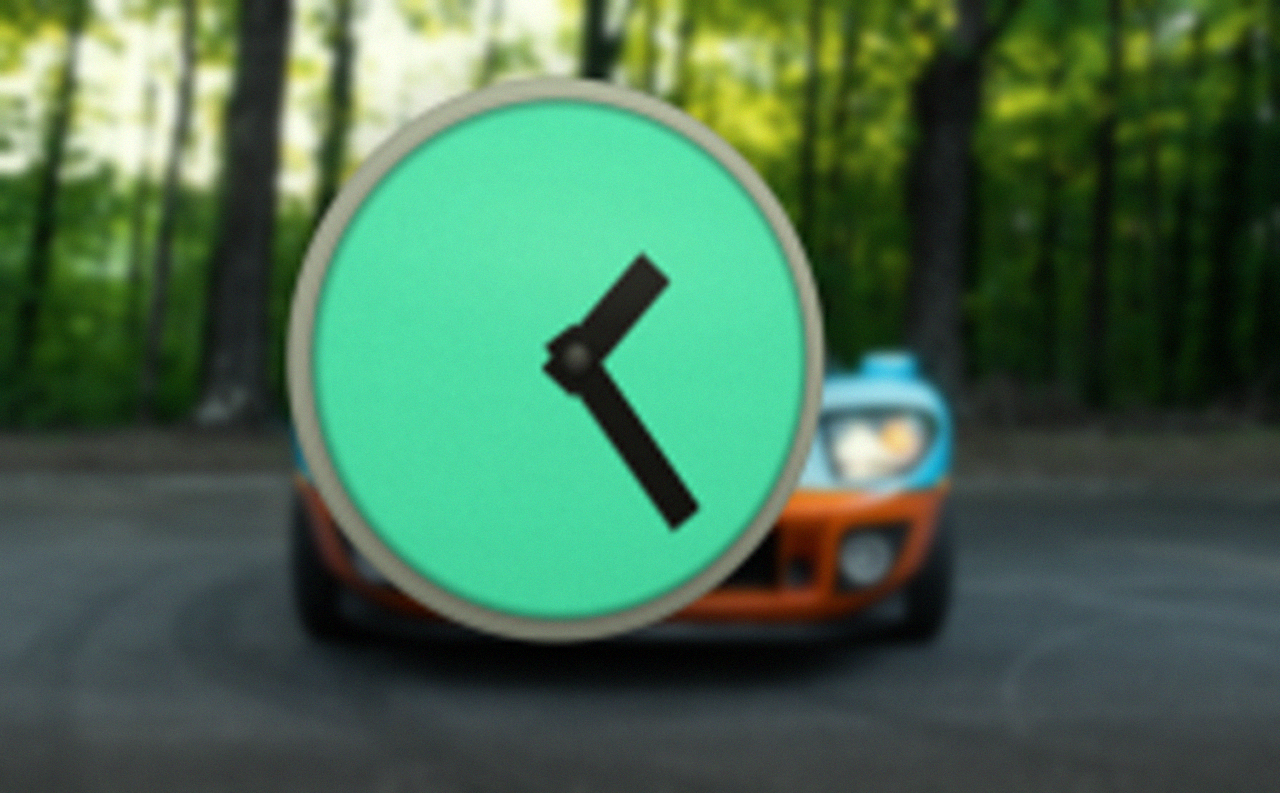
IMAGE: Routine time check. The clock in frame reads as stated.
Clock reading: 1:24
